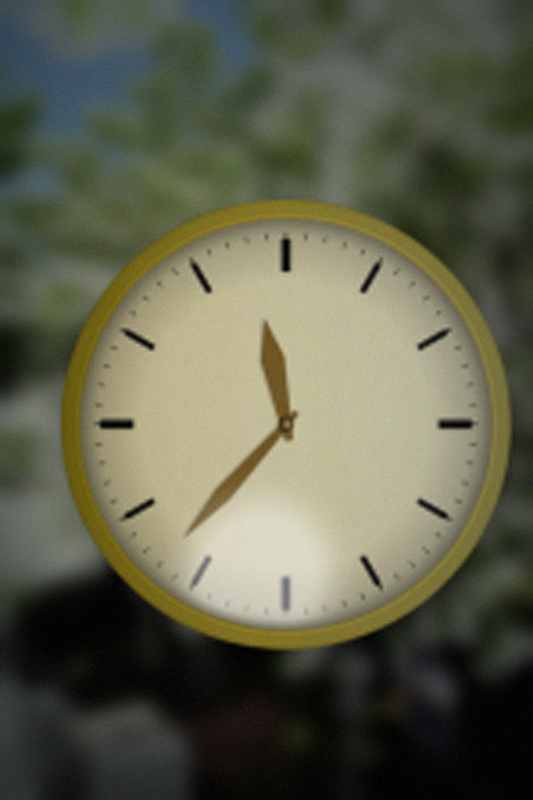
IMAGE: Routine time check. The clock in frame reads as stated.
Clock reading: 11:37
